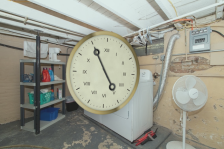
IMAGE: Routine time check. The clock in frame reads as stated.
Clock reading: 4:55
